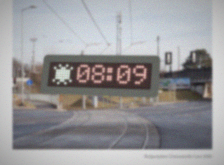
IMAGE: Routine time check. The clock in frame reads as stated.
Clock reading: 8:09
